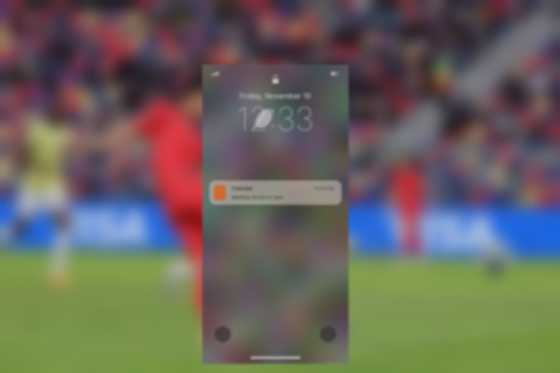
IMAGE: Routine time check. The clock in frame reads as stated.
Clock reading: 12:33
